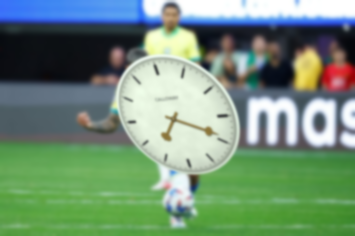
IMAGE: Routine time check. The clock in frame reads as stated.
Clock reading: 7:19
